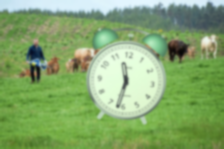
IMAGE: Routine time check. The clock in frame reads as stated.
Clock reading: 11:32
